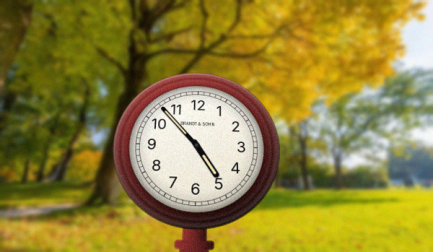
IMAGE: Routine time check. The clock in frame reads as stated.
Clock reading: 4:53
